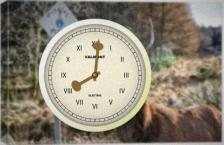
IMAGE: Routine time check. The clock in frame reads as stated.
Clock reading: 8:01
